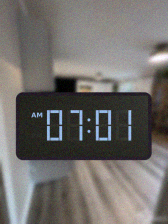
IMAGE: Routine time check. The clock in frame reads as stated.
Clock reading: 7:01
